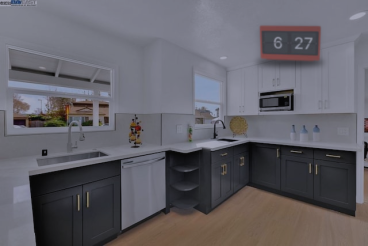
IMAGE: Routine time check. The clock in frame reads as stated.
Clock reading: 6:27
